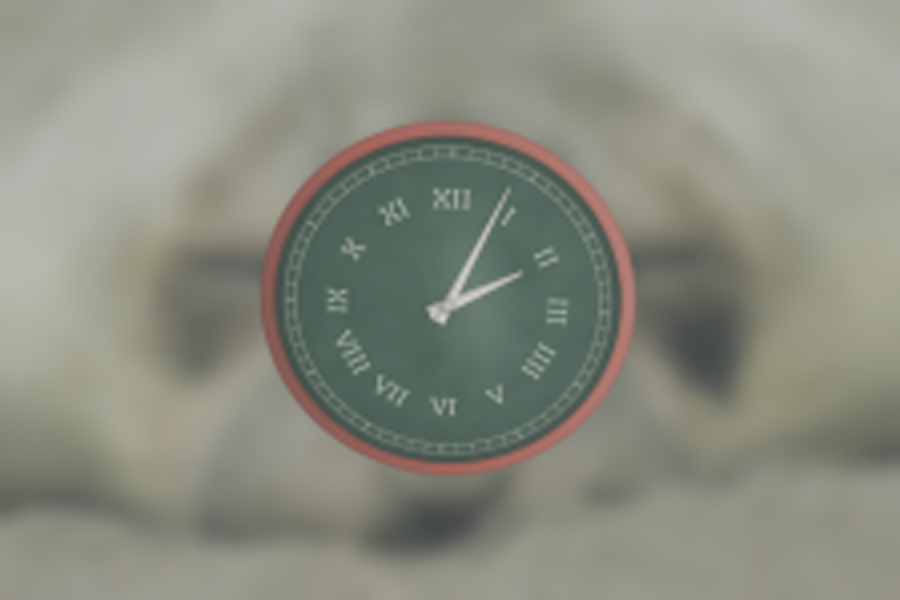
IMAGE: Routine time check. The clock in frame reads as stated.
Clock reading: 2:04
